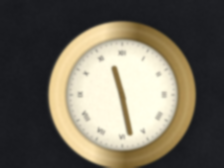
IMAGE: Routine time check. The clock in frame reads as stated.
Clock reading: 11:28
